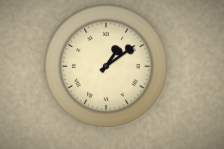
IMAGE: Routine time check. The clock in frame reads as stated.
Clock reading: 1:09
